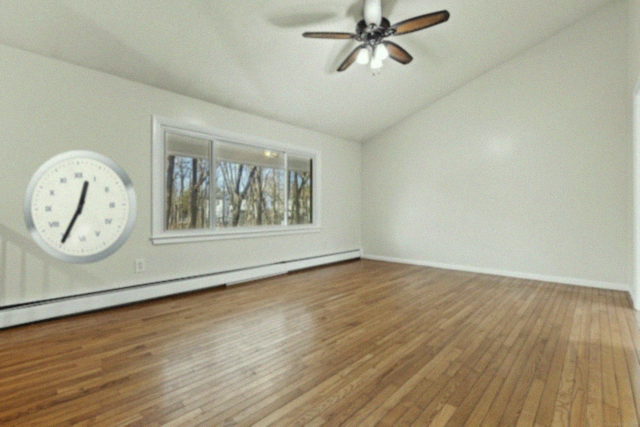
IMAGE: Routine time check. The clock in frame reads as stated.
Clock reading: 12:35
